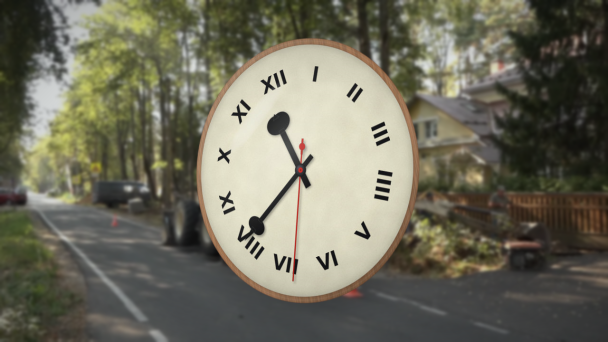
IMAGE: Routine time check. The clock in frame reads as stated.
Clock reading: 11:40:34
